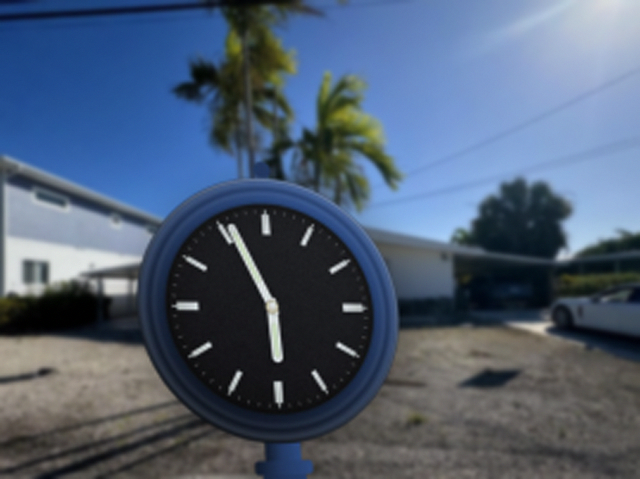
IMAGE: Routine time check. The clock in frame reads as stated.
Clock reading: 5:56
